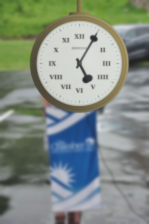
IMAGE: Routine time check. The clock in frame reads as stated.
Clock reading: 5:05
